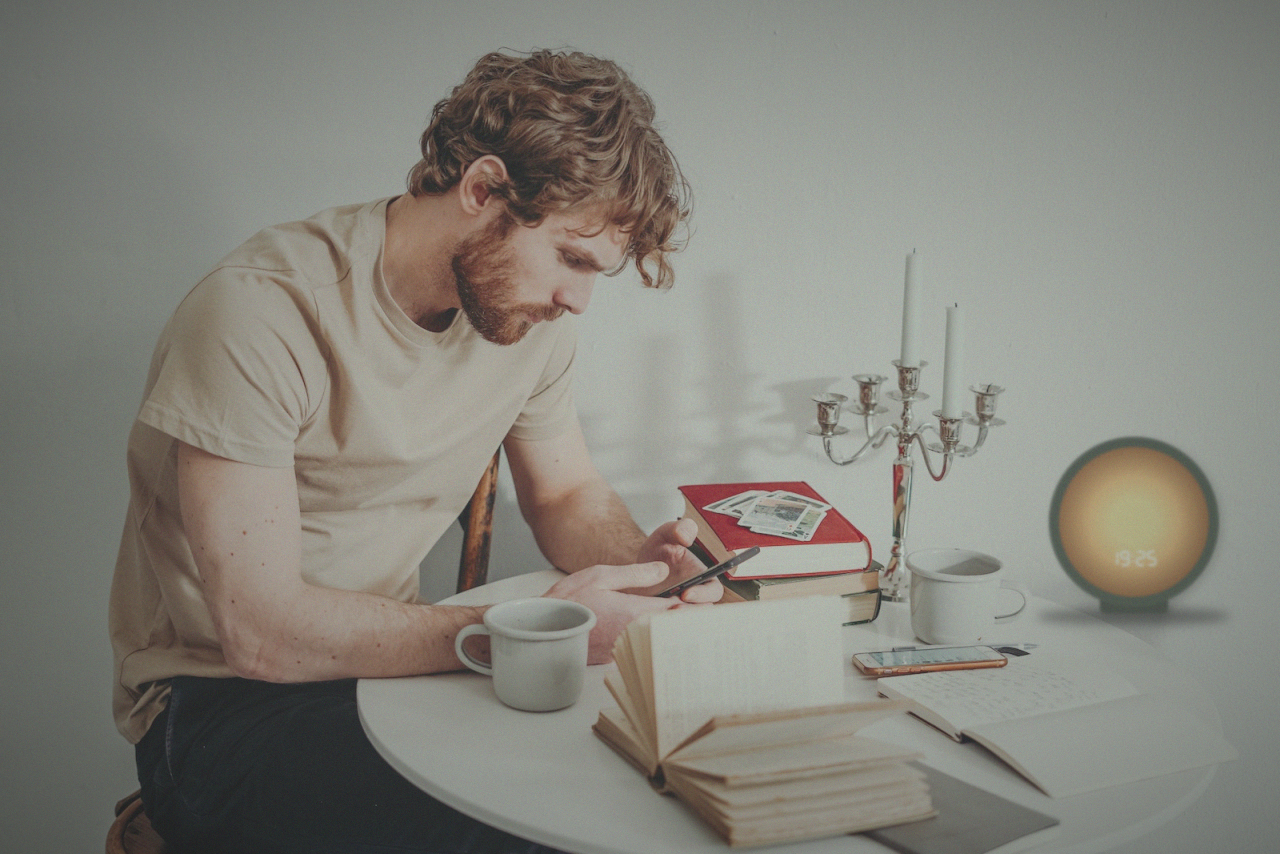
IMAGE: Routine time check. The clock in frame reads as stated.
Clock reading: 19:25
